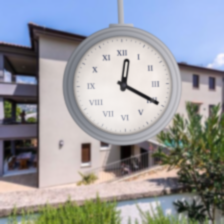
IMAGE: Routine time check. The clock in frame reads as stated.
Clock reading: 12:20
